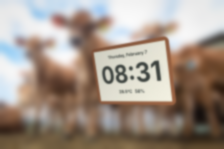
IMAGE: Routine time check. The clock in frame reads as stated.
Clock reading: 8:31
